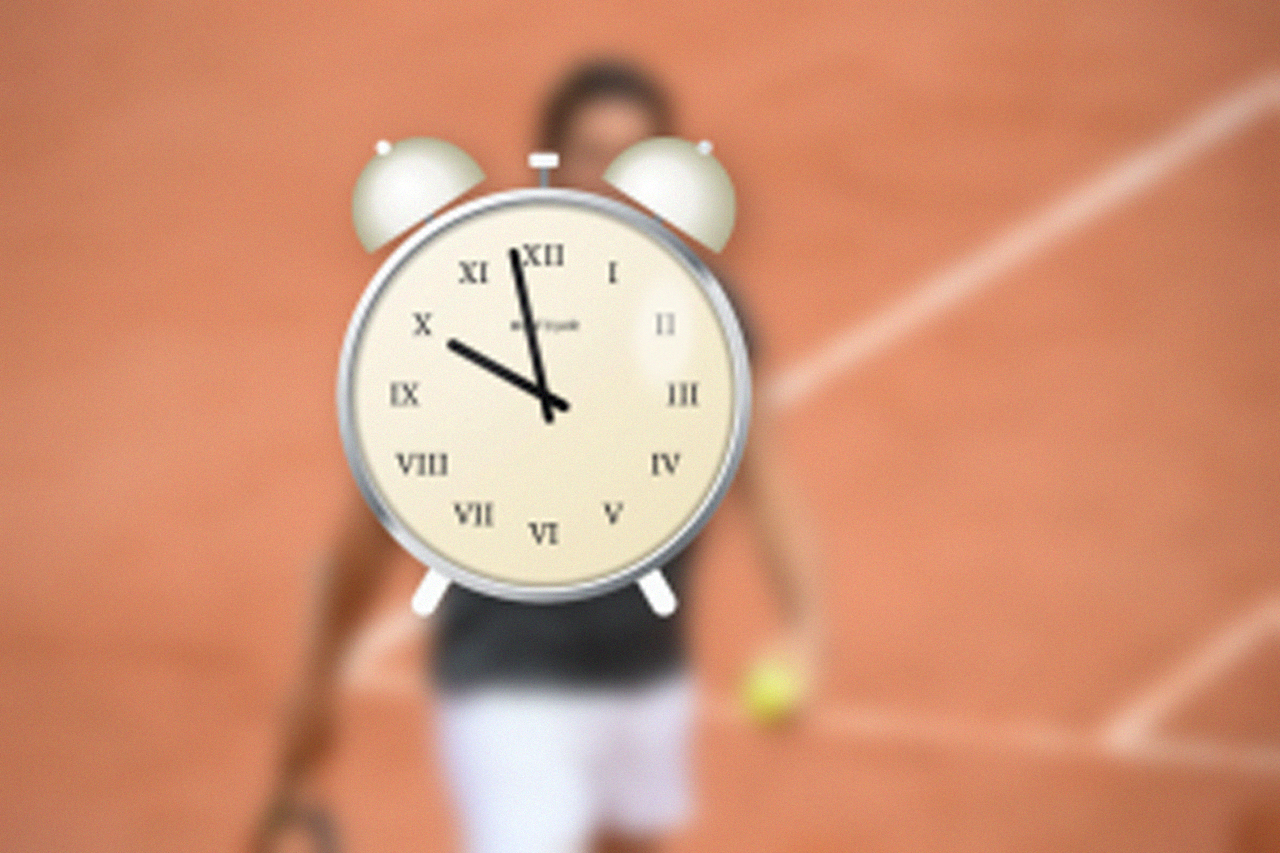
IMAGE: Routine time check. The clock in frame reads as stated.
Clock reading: 9:58
